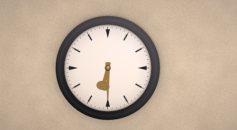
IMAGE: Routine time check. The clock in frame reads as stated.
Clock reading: 6:30
